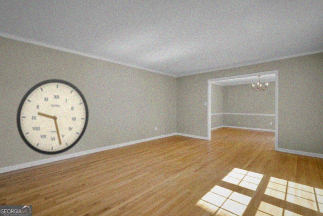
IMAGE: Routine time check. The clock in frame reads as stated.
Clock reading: 9:27
